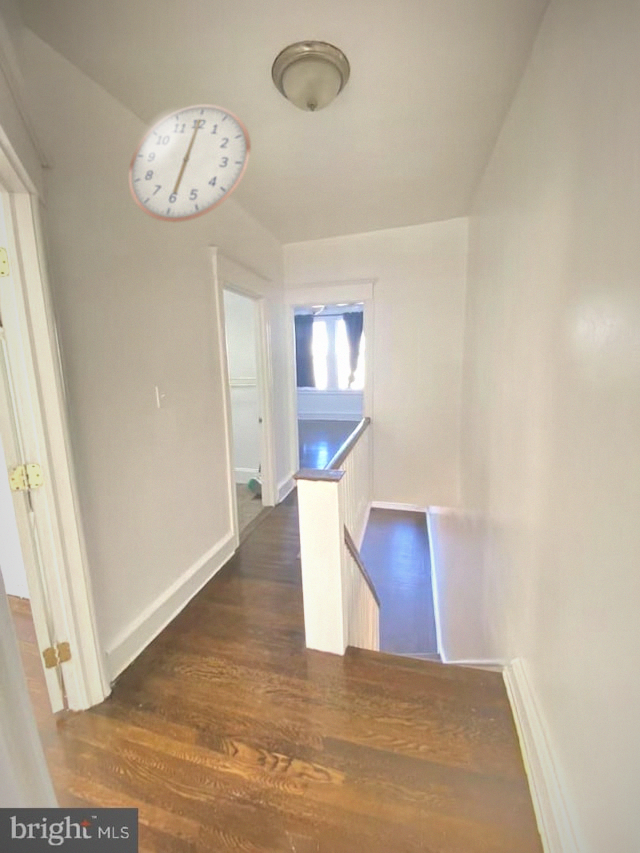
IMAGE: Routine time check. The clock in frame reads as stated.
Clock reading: 6:00
